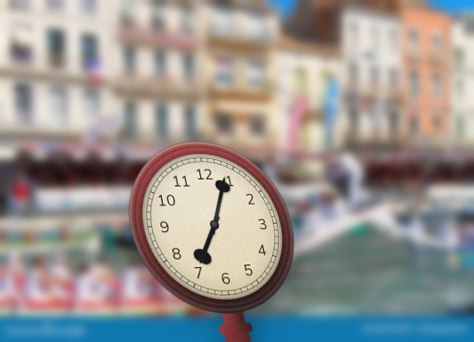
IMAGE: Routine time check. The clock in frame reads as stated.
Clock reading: 7:04
